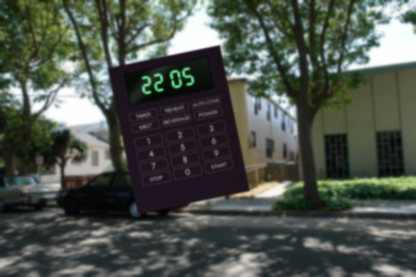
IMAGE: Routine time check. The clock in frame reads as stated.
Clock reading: 22:05
